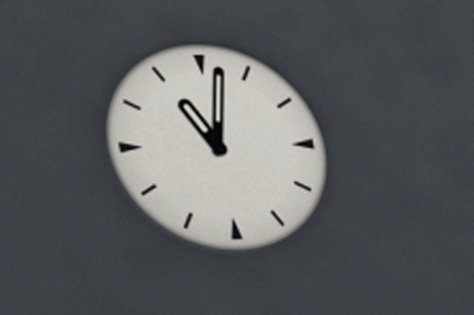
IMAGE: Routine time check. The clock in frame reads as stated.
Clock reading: 11:02
